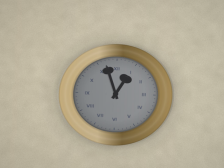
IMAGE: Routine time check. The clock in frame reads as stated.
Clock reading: 12:57
